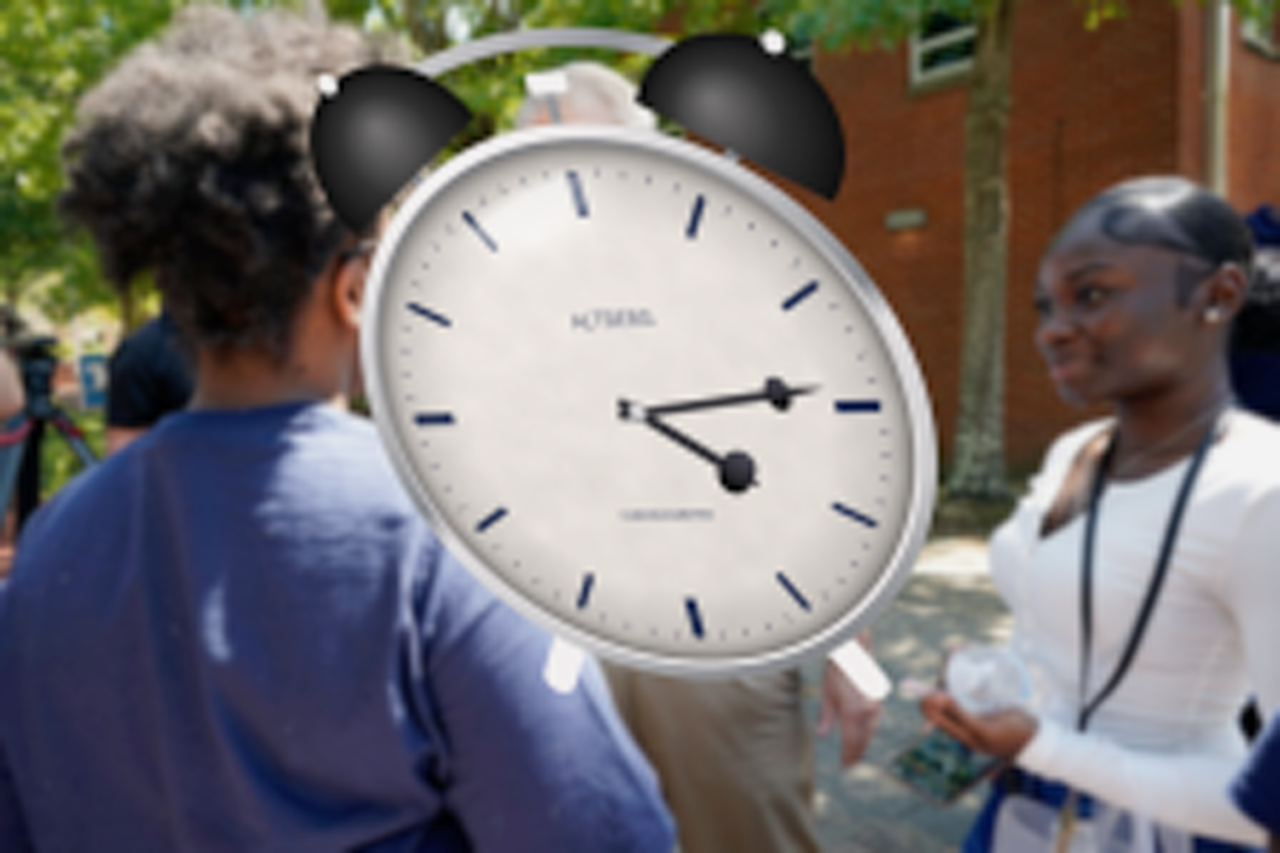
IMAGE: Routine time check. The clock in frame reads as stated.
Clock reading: 4:14
